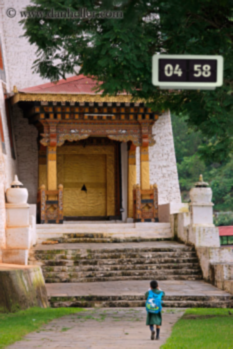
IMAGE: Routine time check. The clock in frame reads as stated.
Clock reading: 4:58
